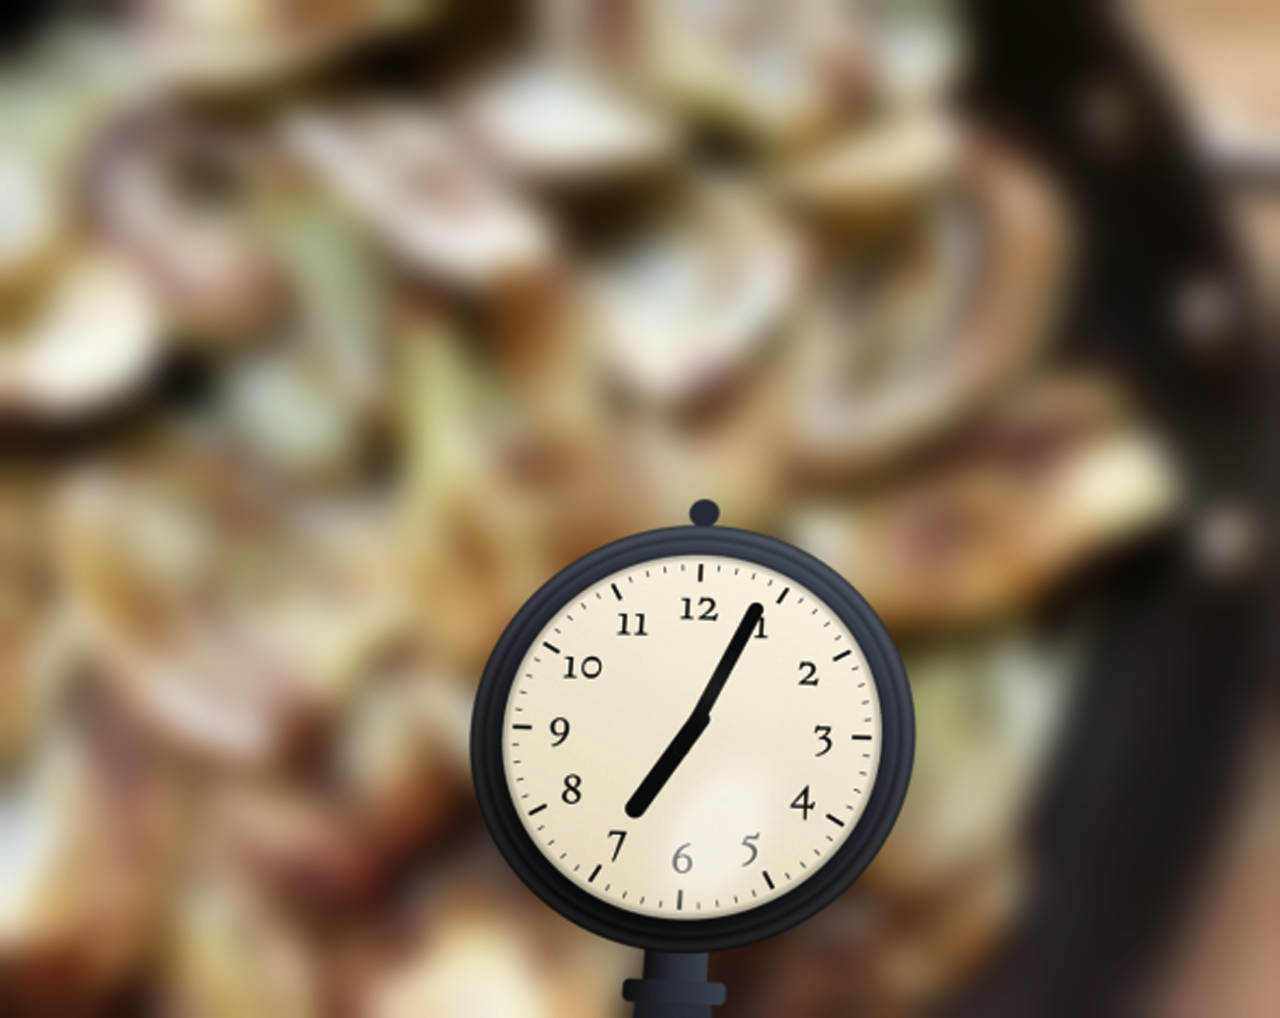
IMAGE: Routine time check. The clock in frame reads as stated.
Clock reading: 7:04
